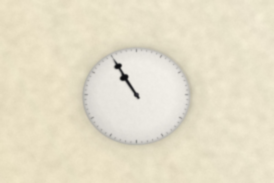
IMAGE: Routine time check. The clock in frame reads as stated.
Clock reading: 10:55
